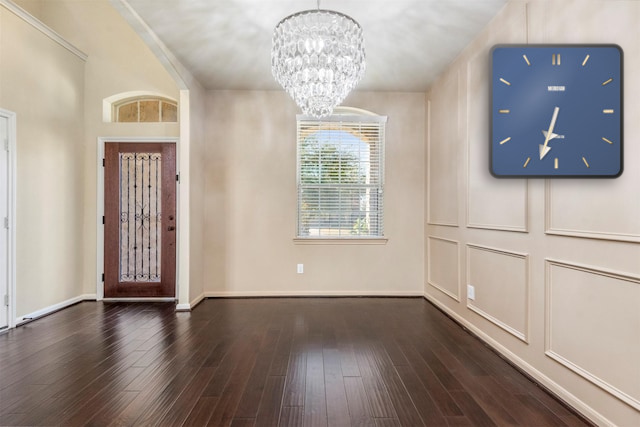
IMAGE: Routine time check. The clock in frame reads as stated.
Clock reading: 6:33
